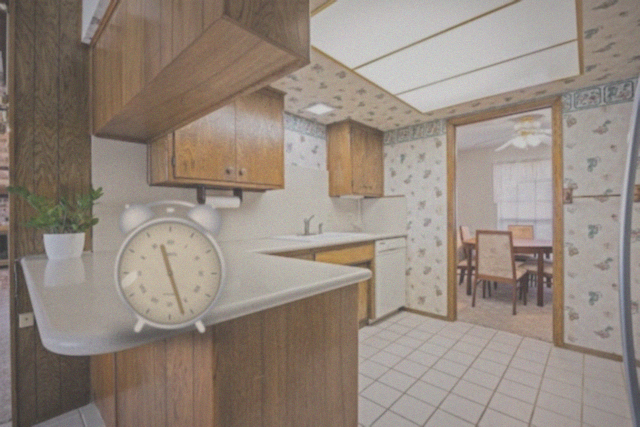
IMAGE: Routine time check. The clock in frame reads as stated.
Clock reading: 11:27
